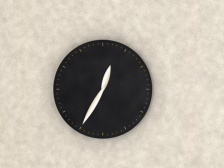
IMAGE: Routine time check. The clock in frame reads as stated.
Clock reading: 12:35
